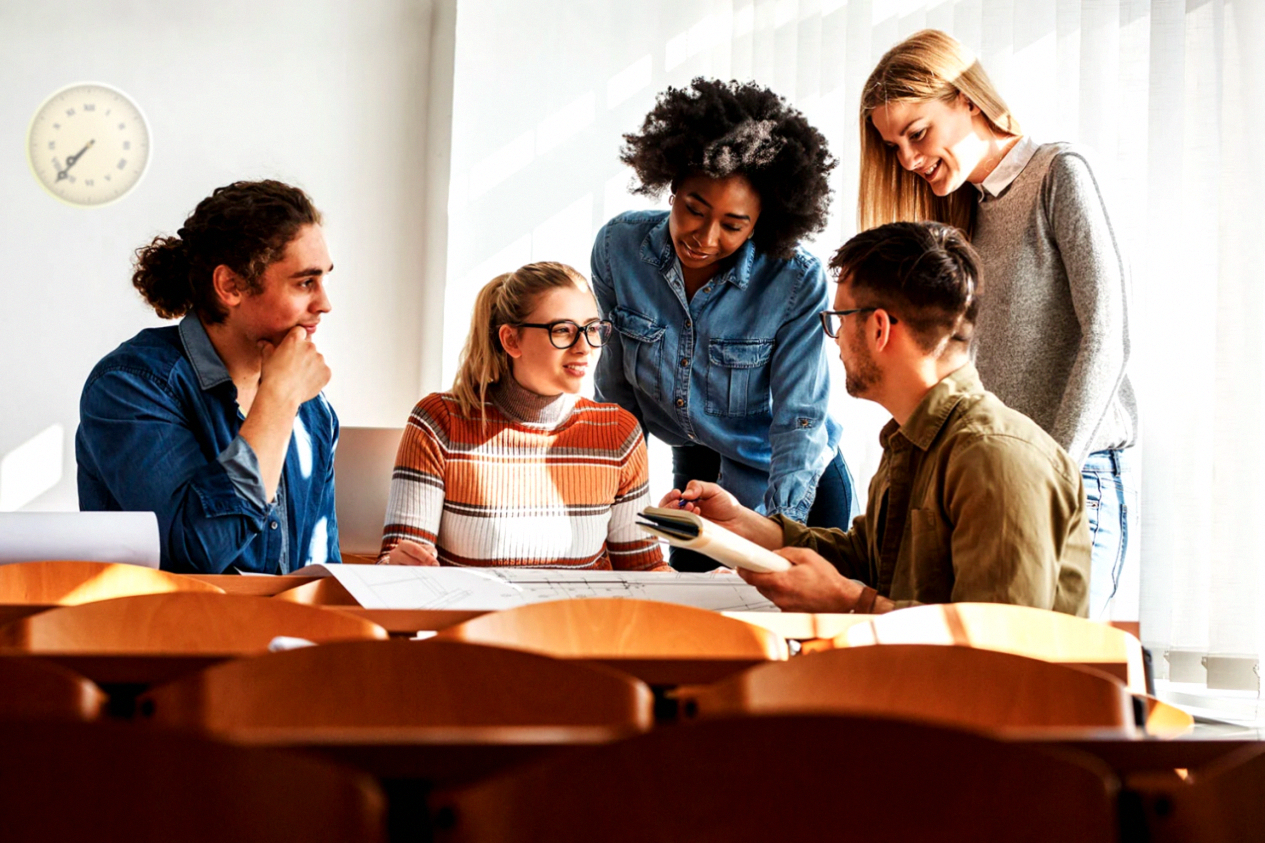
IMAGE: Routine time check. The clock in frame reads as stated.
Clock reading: 7:37
